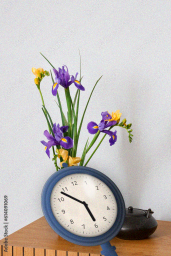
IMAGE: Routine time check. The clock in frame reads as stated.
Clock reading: 5:53
